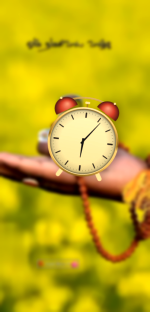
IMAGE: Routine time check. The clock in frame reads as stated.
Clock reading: 6:06
